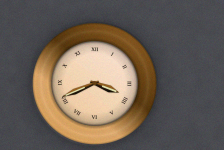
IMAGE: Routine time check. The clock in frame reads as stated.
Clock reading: 3:41
